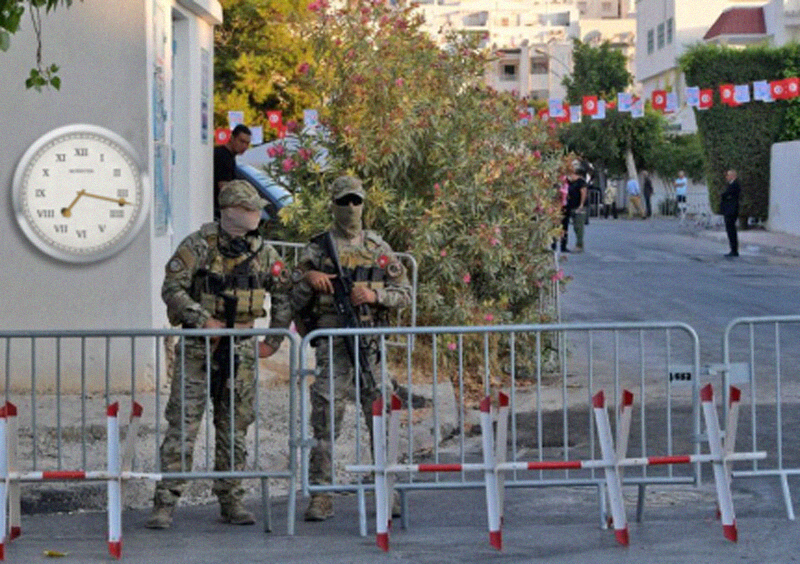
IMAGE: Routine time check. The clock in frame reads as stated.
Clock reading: 7:17
